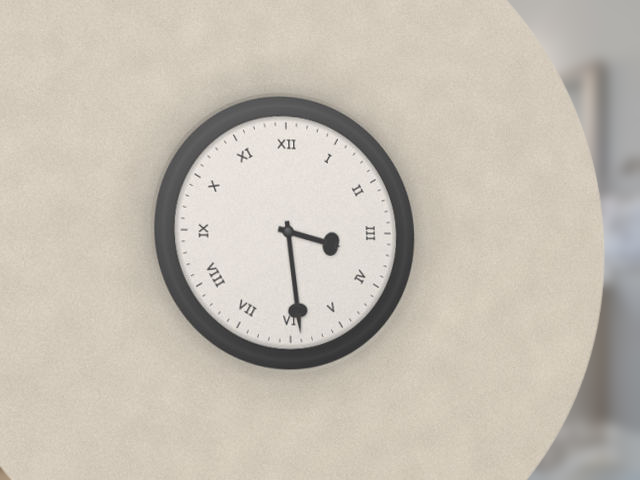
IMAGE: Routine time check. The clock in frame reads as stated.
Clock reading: 3:29
